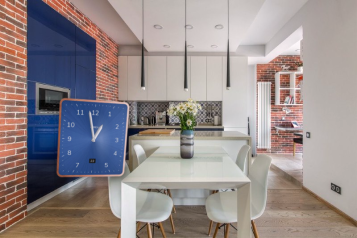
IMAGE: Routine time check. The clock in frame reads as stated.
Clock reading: 12:58
